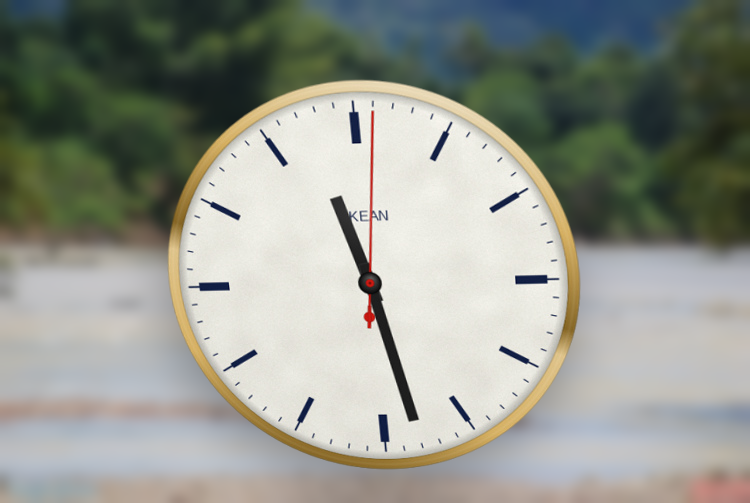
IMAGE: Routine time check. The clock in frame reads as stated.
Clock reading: 11:28:01
